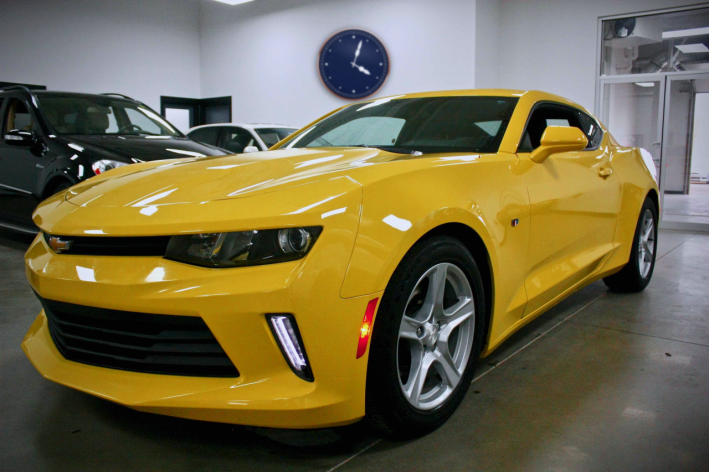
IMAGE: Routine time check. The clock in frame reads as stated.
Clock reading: 4:03
